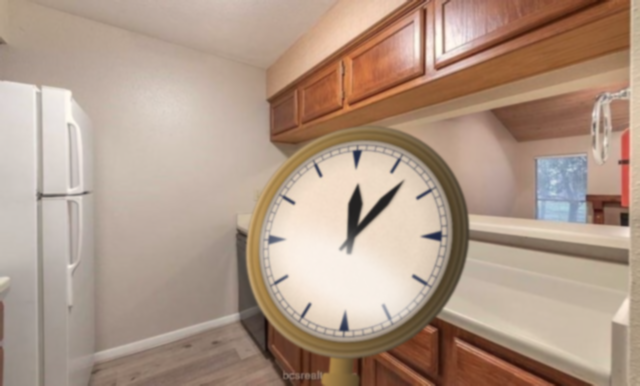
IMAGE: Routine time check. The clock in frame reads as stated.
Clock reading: 12:07
